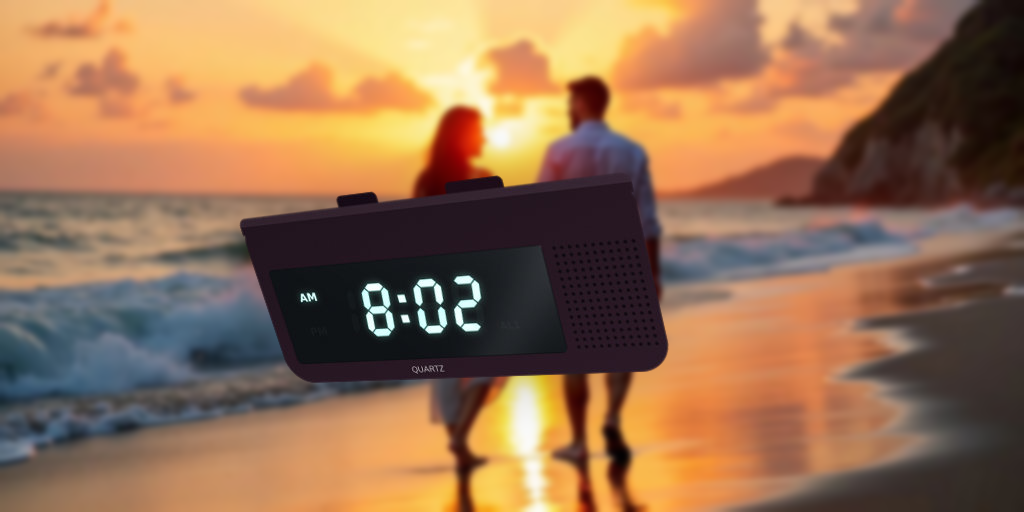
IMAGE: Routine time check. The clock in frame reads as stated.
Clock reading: 8:02
